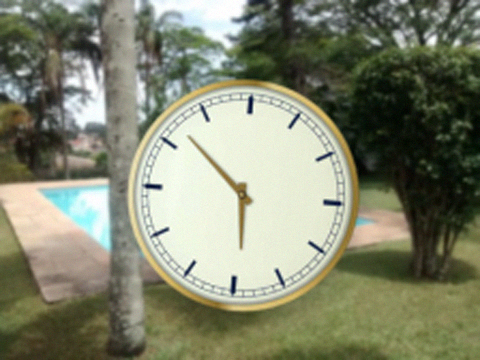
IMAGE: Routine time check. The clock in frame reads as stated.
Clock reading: 5:52
